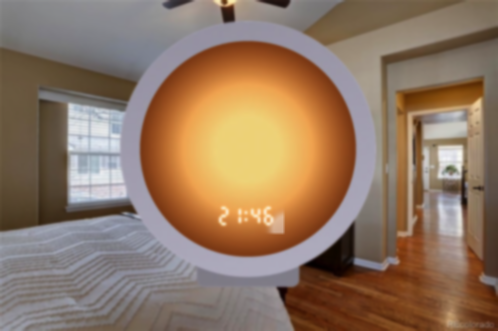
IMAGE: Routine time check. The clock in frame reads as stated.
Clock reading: 21:46
